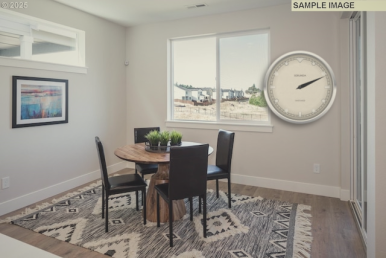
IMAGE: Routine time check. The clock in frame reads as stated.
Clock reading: 2:11
